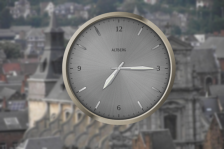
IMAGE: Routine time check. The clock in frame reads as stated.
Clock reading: 7:15
